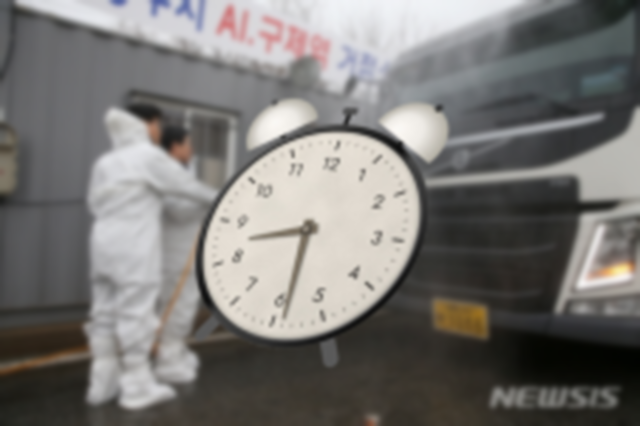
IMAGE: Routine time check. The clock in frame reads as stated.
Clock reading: 8:29
